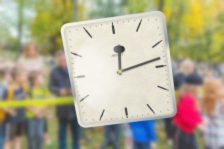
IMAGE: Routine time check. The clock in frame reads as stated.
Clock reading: 12:13
